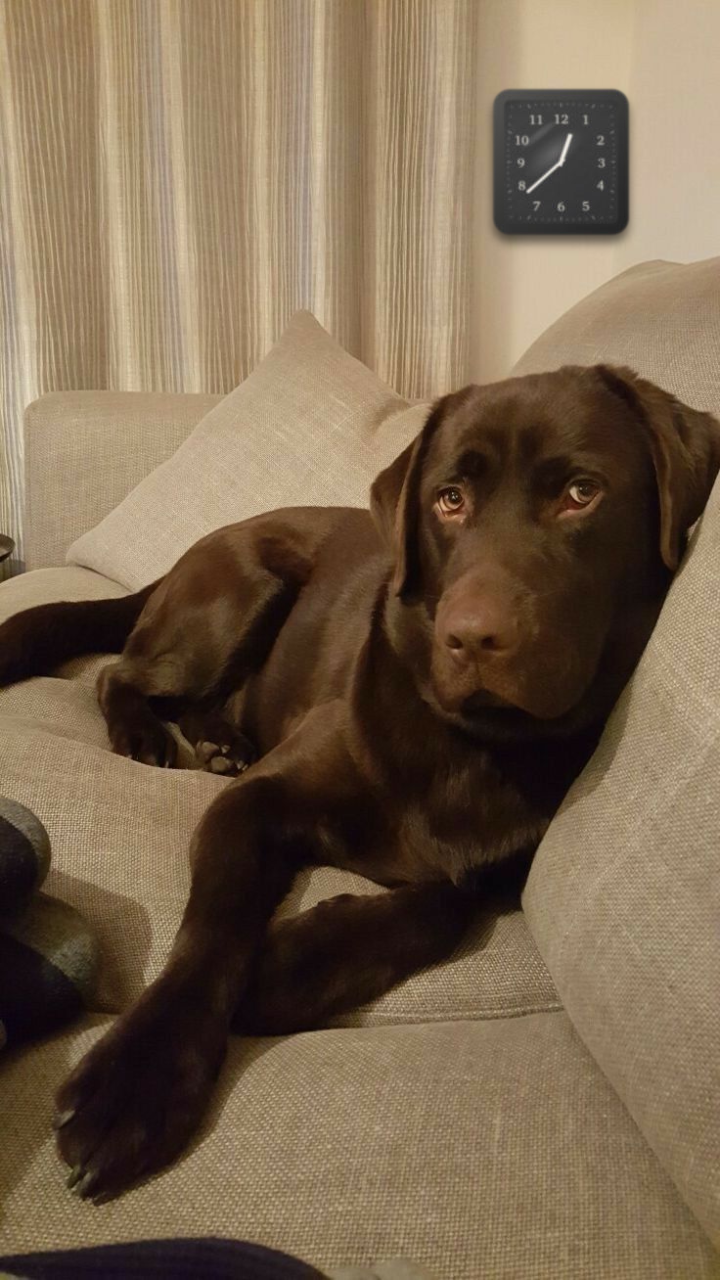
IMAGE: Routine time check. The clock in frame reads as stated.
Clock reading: 12:38
